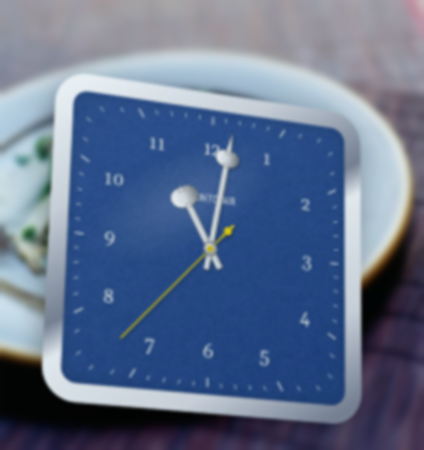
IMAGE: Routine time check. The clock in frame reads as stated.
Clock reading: 11:01:37
